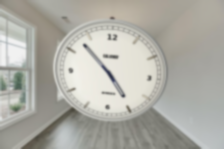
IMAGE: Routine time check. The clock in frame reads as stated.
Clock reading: 4:53
